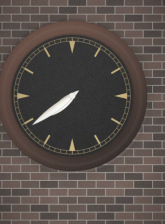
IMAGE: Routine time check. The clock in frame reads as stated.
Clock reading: 7:39
